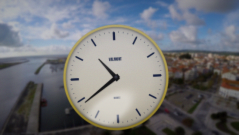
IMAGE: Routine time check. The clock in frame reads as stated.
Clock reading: 10:39
